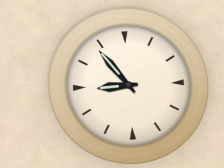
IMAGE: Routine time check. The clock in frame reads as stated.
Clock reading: 8:54
